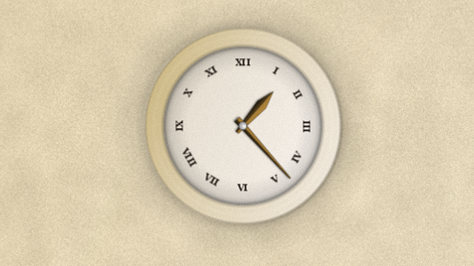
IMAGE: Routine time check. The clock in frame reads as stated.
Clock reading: 1:23
